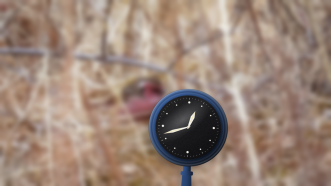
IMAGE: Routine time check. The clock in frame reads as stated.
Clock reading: 12:42
